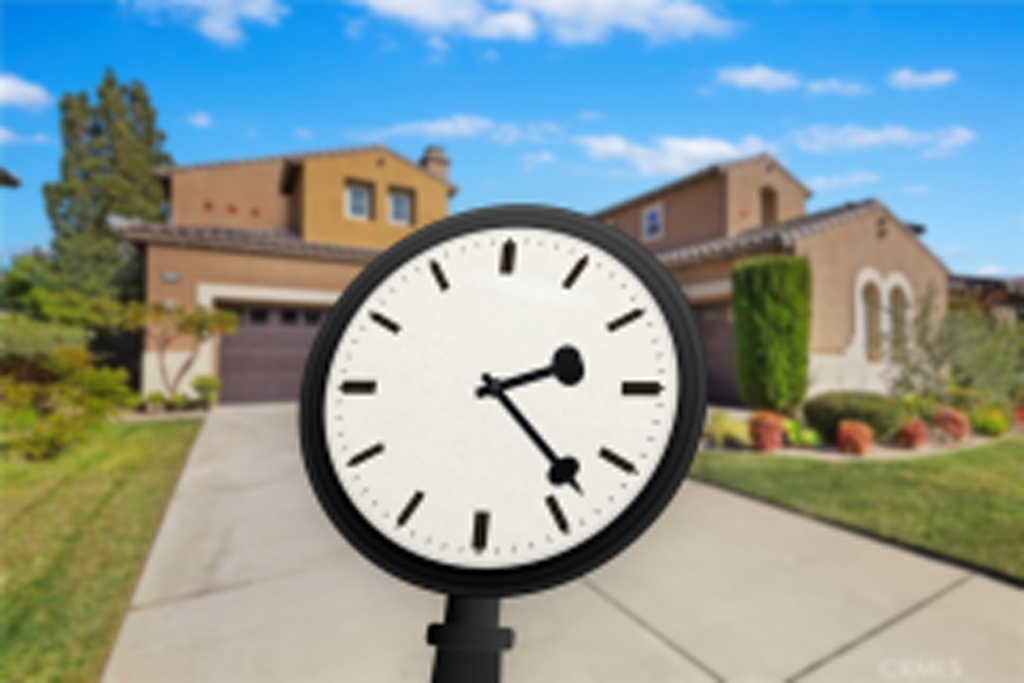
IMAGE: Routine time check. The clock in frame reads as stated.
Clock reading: 2:23
